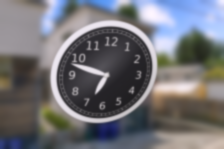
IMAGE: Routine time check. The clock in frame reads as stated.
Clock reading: 6:48
